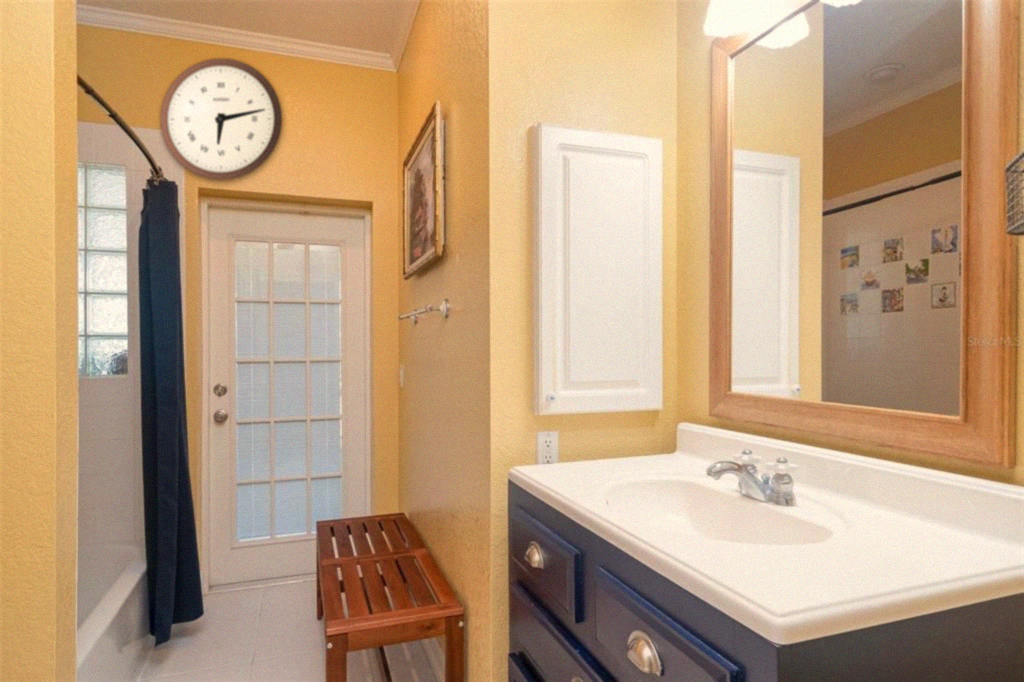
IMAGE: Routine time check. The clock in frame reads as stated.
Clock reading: 6:13
